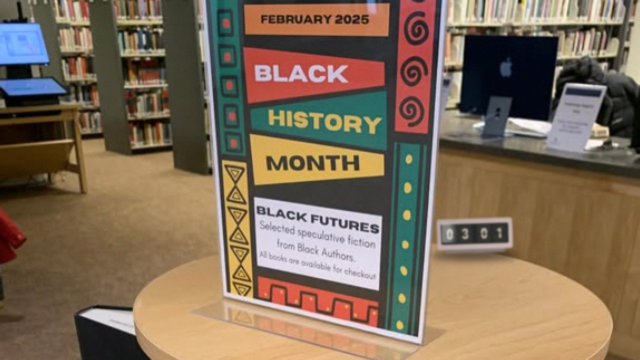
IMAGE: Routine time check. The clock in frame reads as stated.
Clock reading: 3:01
